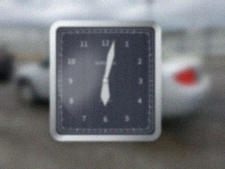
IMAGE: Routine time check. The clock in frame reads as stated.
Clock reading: 6:02
